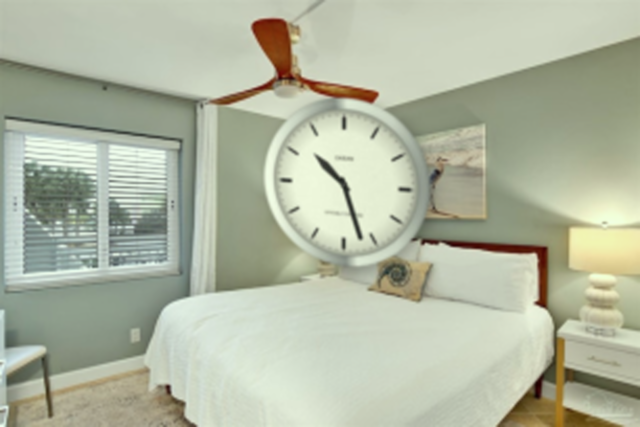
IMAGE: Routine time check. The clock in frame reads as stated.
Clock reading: 10:27
